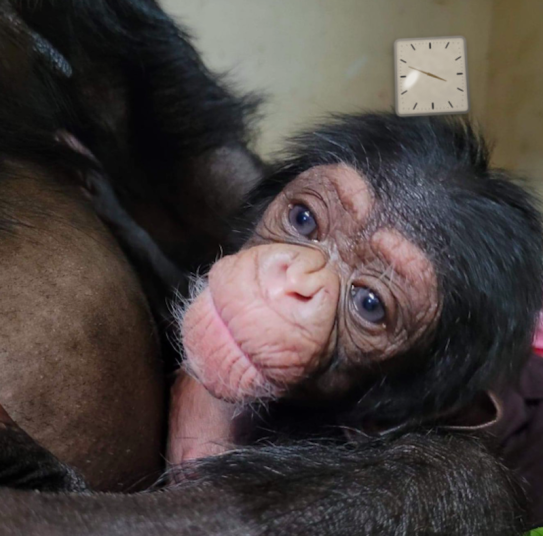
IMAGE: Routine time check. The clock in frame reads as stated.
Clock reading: 3:49
